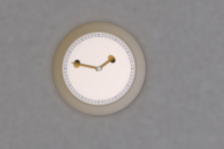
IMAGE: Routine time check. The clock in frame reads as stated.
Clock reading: 1:47
